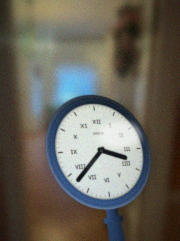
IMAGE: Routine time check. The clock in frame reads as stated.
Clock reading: 3:38
